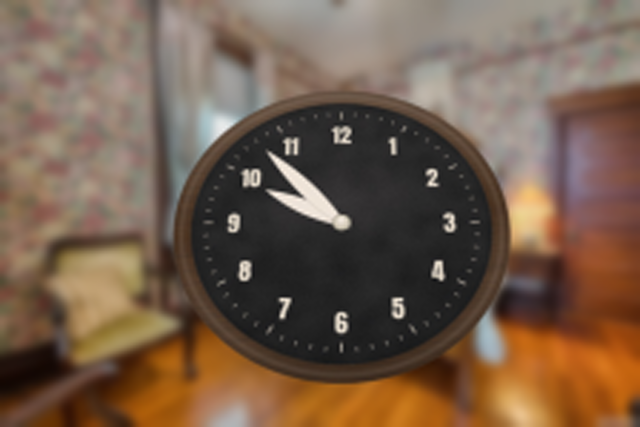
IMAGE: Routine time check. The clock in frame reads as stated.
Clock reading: 9:53
